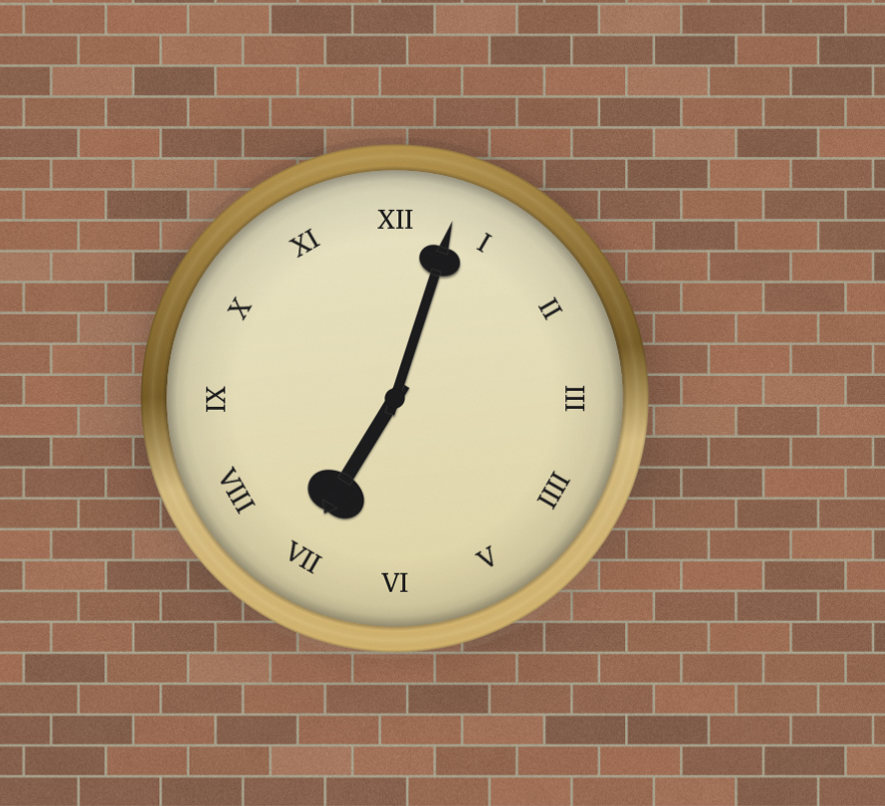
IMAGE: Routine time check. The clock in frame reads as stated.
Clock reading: 7:03
